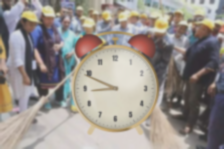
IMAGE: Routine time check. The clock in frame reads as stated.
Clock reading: 8:49
